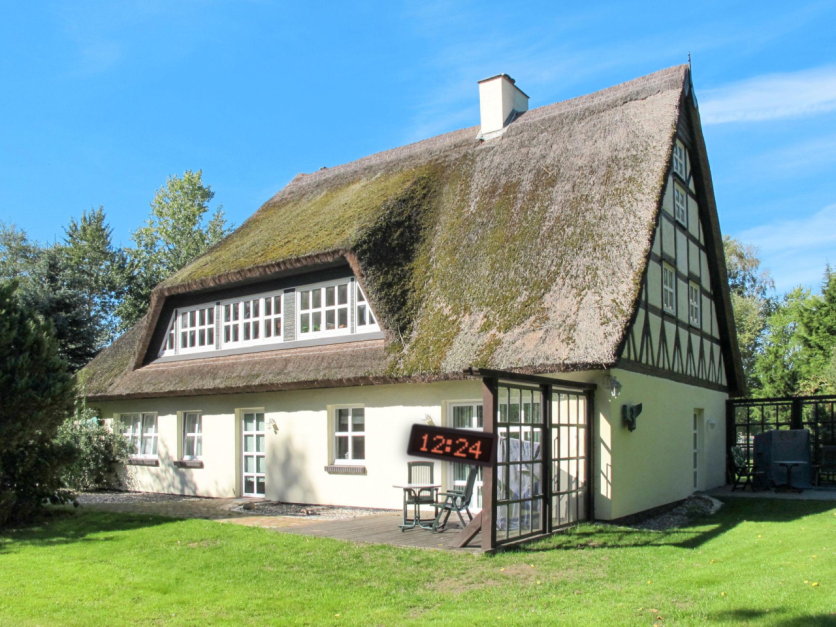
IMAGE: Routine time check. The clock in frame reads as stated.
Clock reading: 12:24
